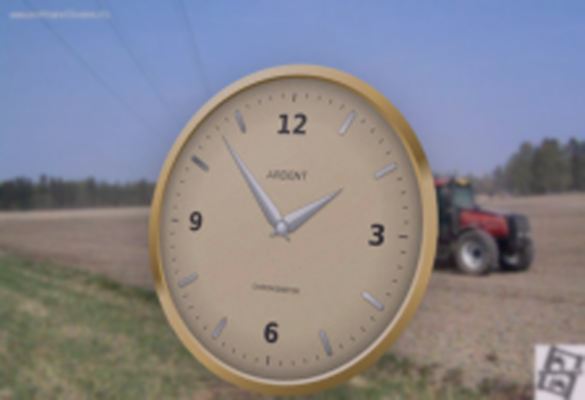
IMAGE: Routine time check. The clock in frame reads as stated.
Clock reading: 1:53
